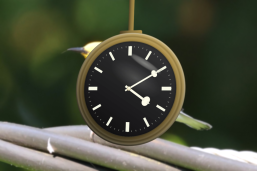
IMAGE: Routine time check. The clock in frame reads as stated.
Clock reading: 4:10
